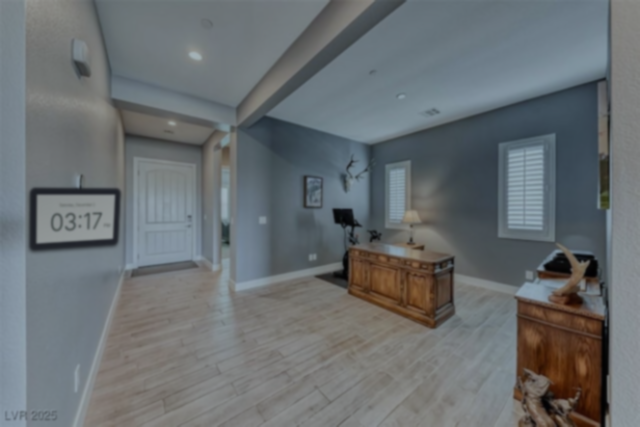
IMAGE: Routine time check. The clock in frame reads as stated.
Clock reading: 3:17
